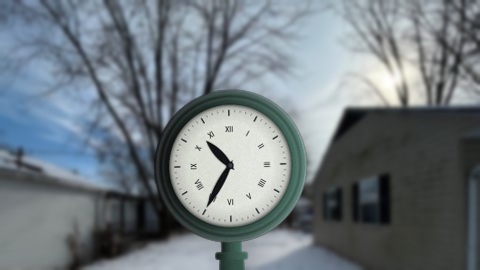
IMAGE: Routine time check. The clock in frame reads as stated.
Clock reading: 10:35
